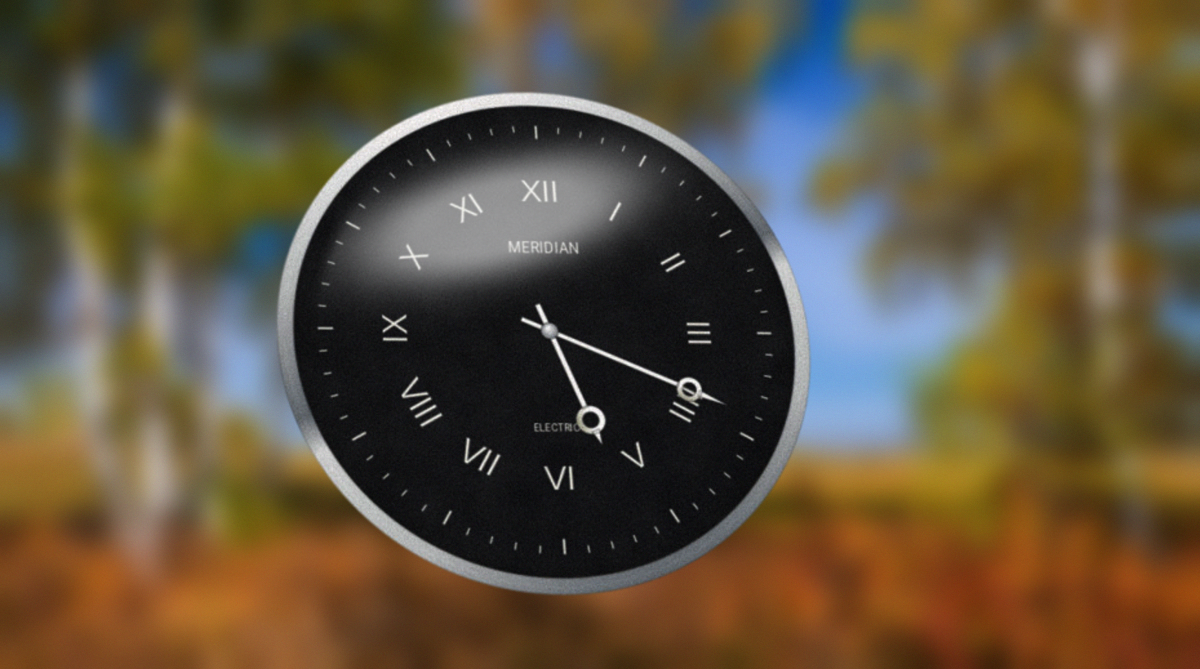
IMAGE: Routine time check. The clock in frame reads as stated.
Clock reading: 5:19
